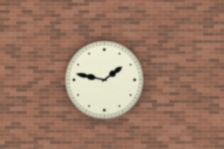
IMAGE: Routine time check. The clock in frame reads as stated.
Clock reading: 1:47
